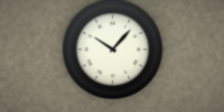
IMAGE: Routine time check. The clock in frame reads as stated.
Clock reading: 10:07
